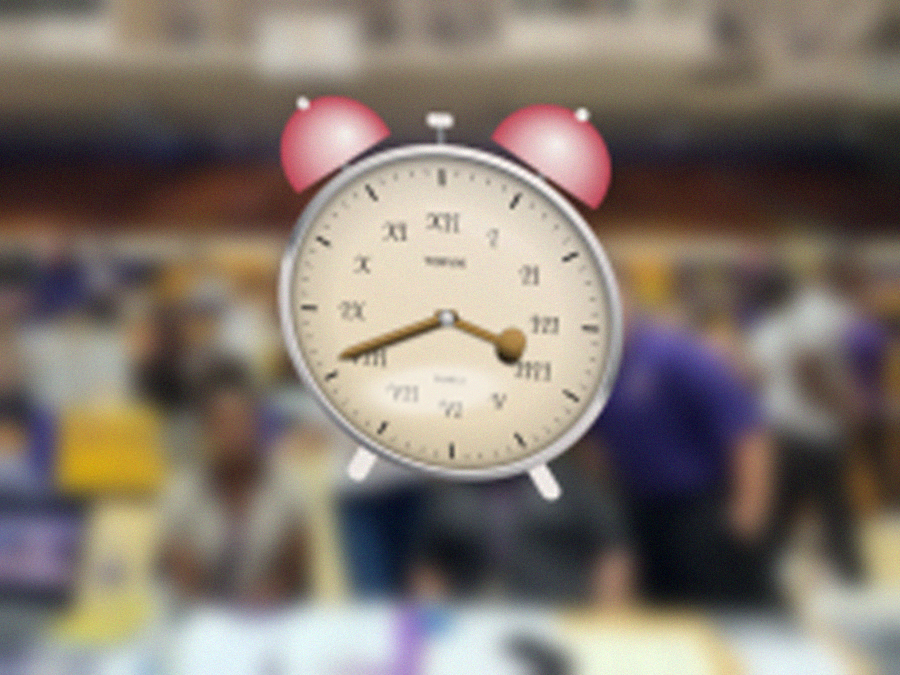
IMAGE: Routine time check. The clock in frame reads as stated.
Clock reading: 3:41
